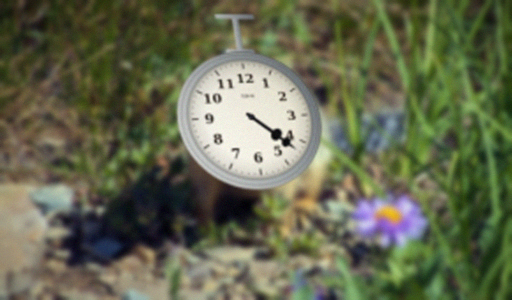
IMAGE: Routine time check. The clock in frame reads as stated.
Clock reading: 4:22
